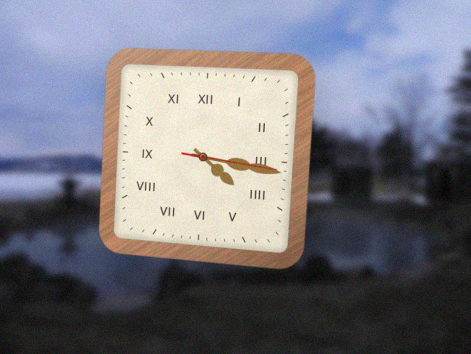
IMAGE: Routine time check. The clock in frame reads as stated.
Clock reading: 4:16:16
